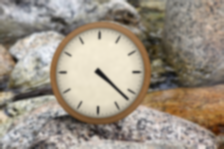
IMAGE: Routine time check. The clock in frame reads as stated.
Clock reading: 4:22
